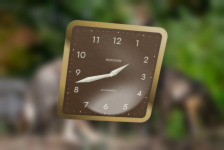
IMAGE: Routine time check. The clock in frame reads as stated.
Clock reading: 1:42
